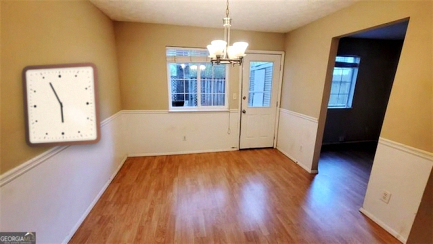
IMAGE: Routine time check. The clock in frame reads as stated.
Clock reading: 5:56
